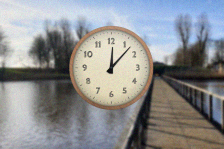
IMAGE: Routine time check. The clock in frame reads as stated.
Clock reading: 12:07
